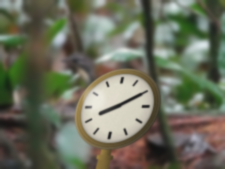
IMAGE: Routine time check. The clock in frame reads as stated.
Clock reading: 8:10
